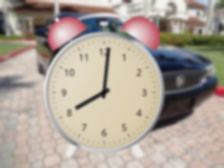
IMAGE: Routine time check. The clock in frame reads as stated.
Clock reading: 8:01
